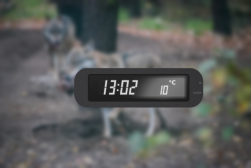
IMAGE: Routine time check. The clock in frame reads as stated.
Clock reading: 13:02
